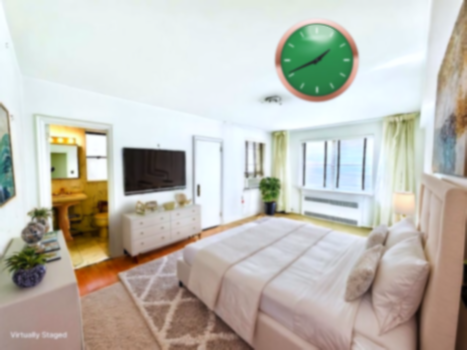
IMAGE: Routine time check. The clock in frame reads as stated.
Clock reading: 1:41
